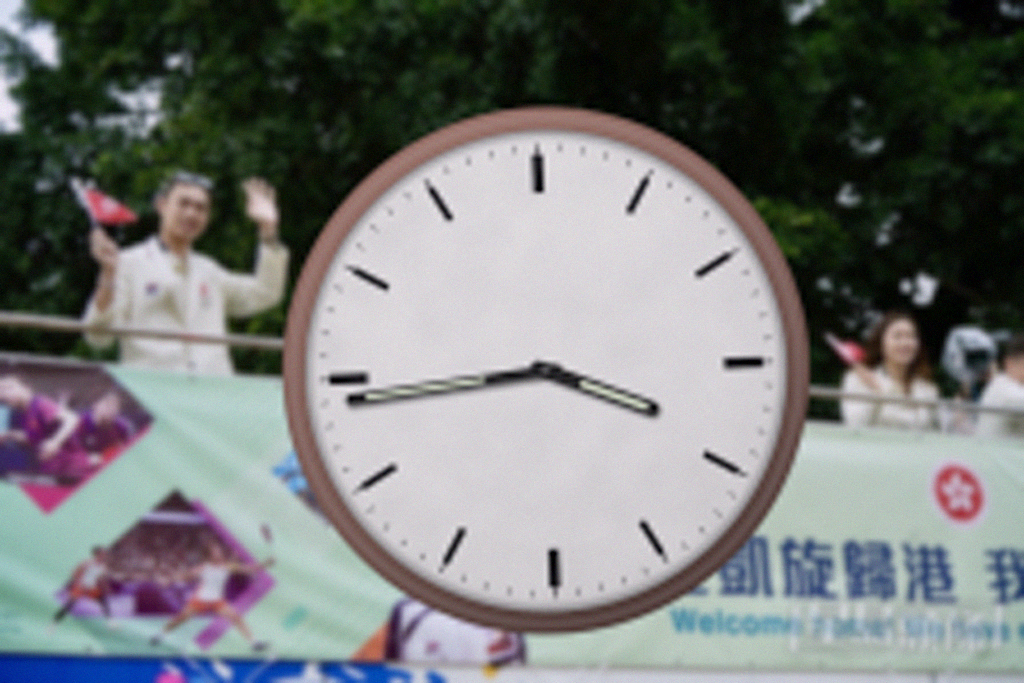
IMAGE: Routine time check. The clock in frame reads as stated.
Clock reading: 3:44
